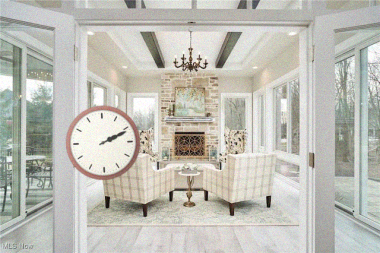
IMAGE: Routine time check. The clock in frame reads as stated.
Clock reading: 2:11
